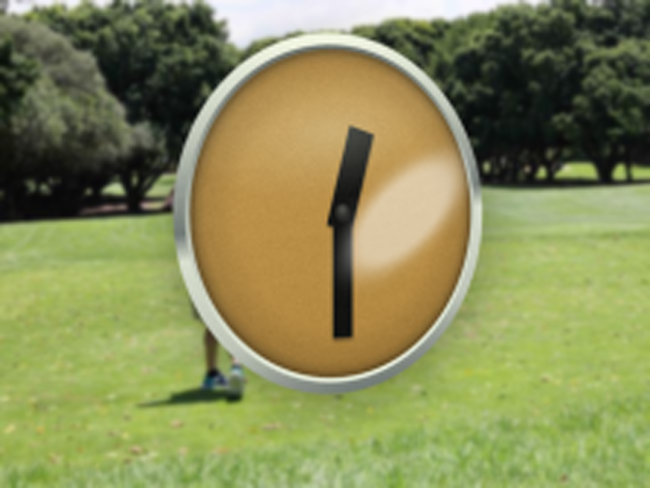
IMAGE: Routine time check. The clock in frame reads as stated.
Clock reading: 12:30
